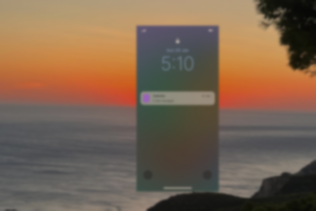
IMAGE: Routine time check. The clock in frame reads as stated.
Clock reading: 5:10
